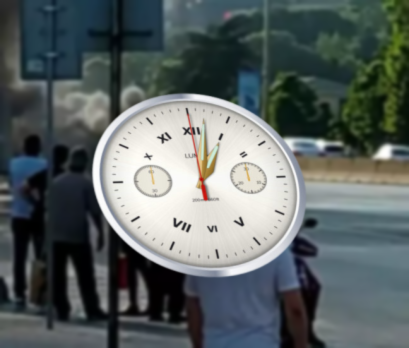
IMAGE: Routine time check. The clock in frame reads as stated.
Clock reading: 1:02
